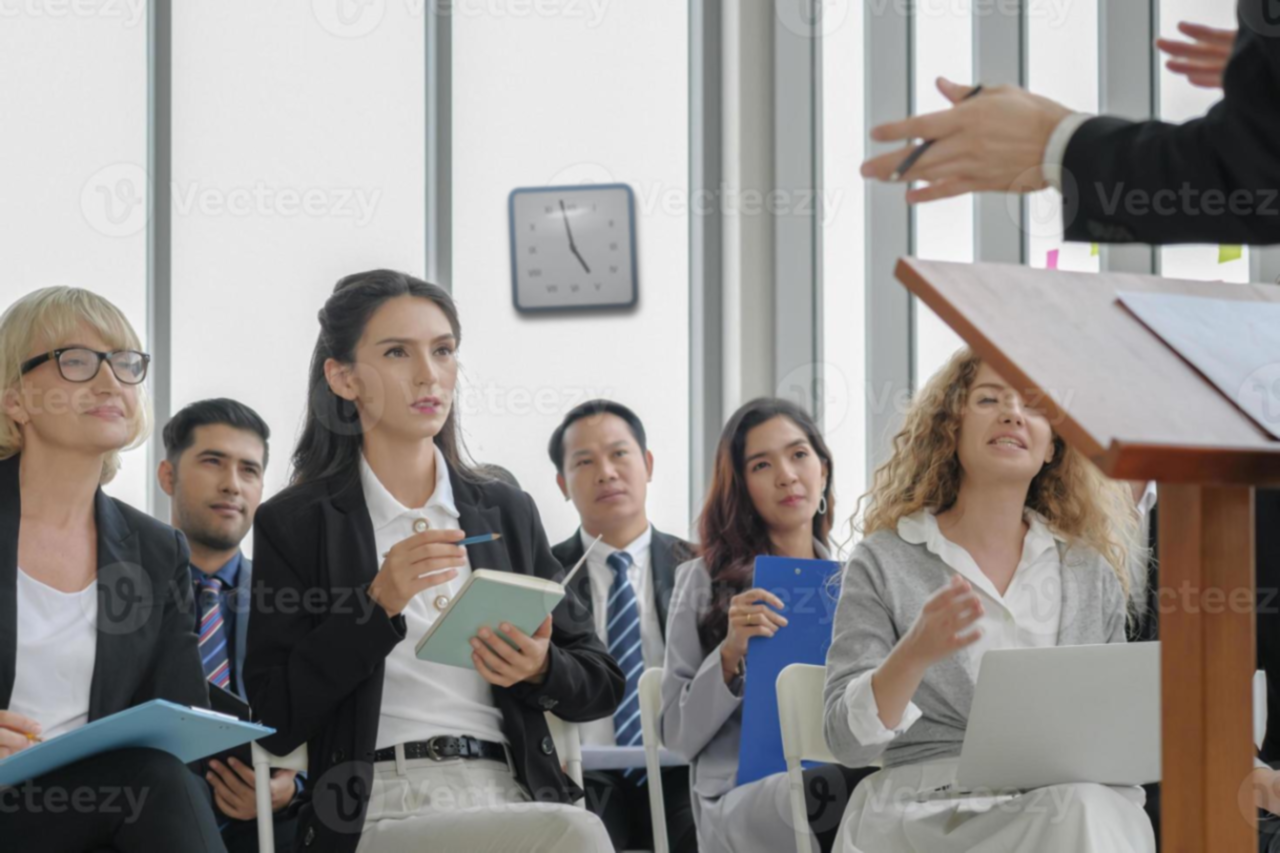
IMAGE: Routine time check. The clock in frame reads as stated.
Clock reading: 4:58
